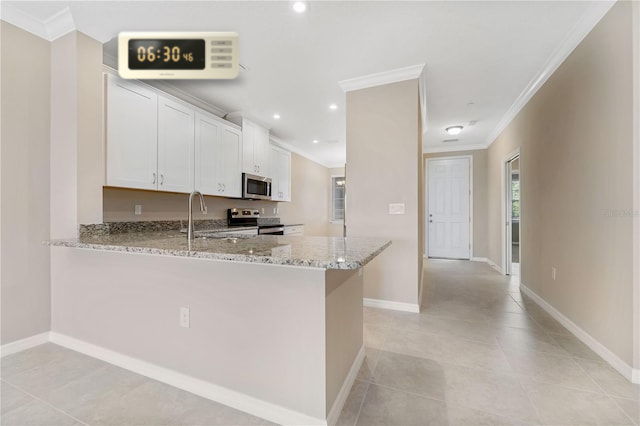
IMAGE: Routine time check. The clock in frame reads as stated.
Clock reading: 6:30
